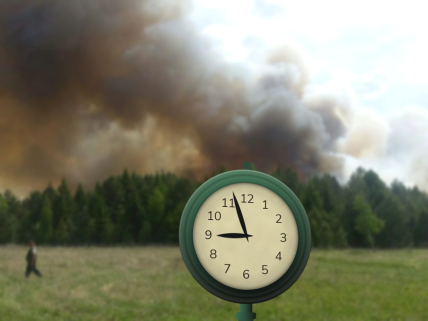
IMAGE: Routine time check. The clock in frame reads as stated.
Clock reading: 8:57
